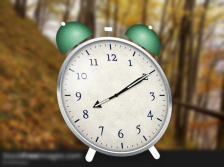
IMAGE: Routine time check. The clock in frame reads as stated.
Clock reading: 8:10
